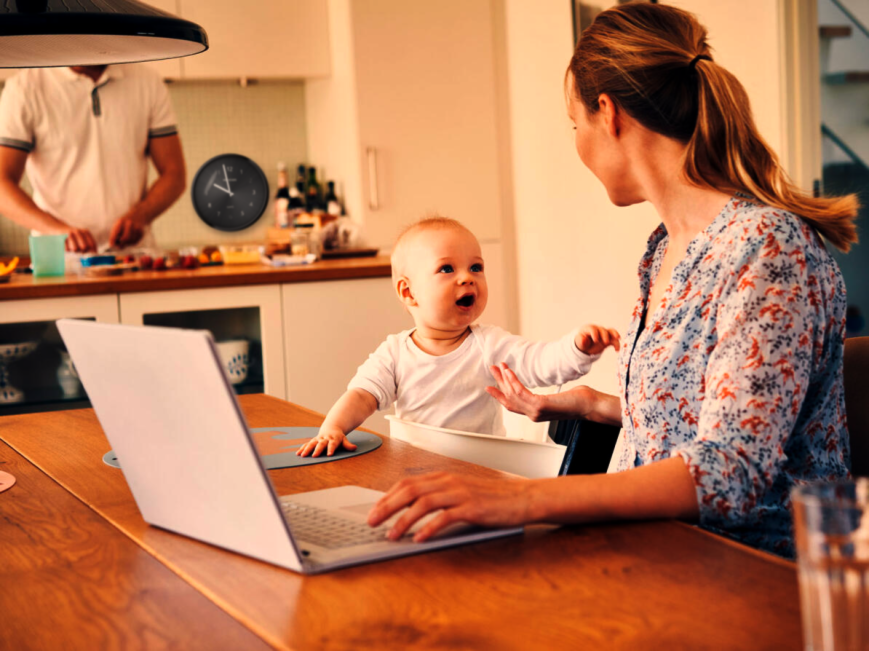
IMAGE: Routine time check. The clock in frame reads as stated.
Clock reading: 9:58
